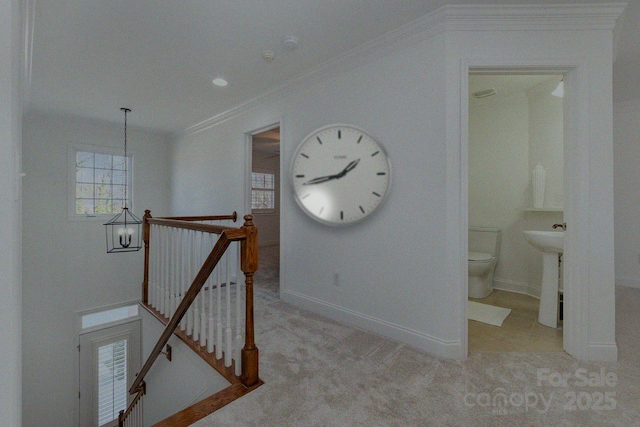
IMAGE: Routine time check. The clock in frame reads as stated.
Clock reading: 1:43
